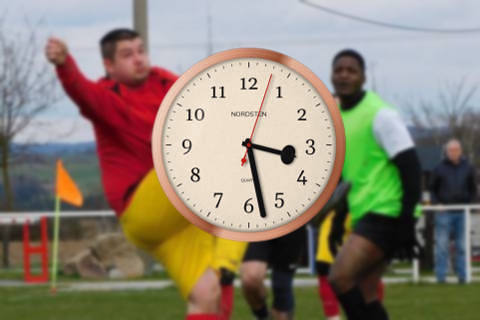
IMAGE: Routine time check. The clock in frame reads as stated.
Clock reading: 3:28:03
